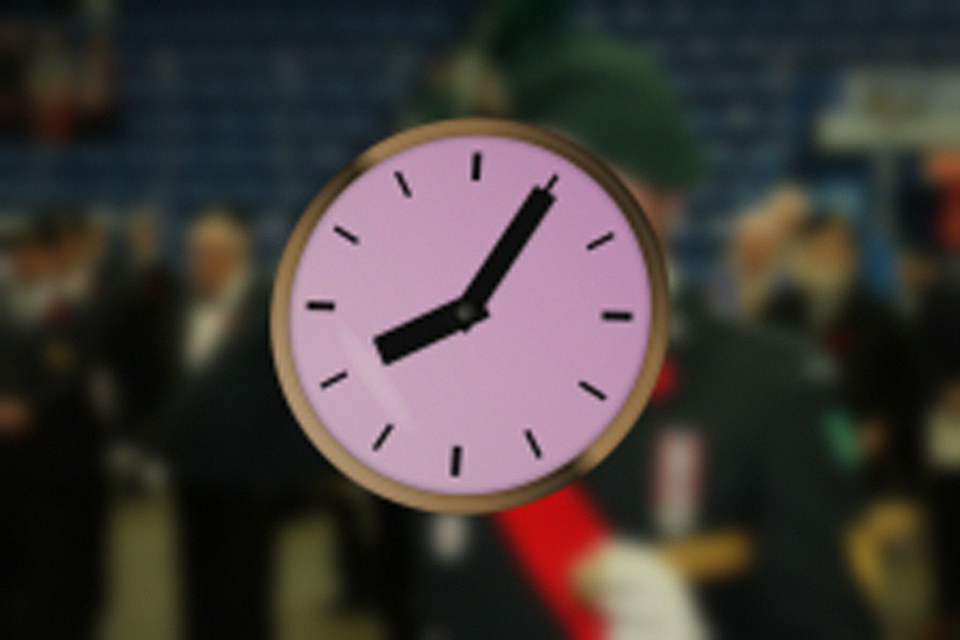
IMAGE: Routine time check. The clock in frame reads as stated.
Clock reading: 8:05
